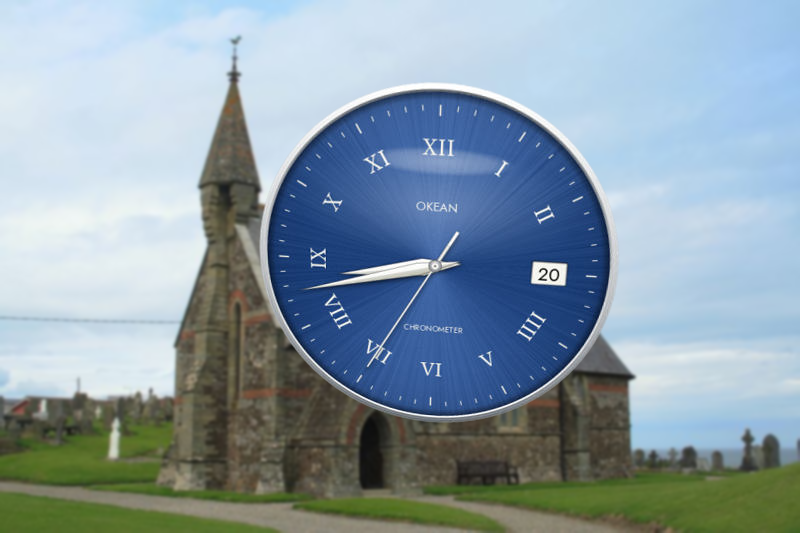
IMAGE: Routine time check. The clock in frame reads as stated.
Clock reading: 8:42:35
